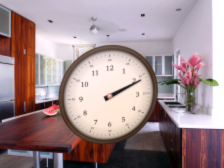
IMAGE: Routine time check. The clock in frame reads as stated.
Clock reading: 2:11
